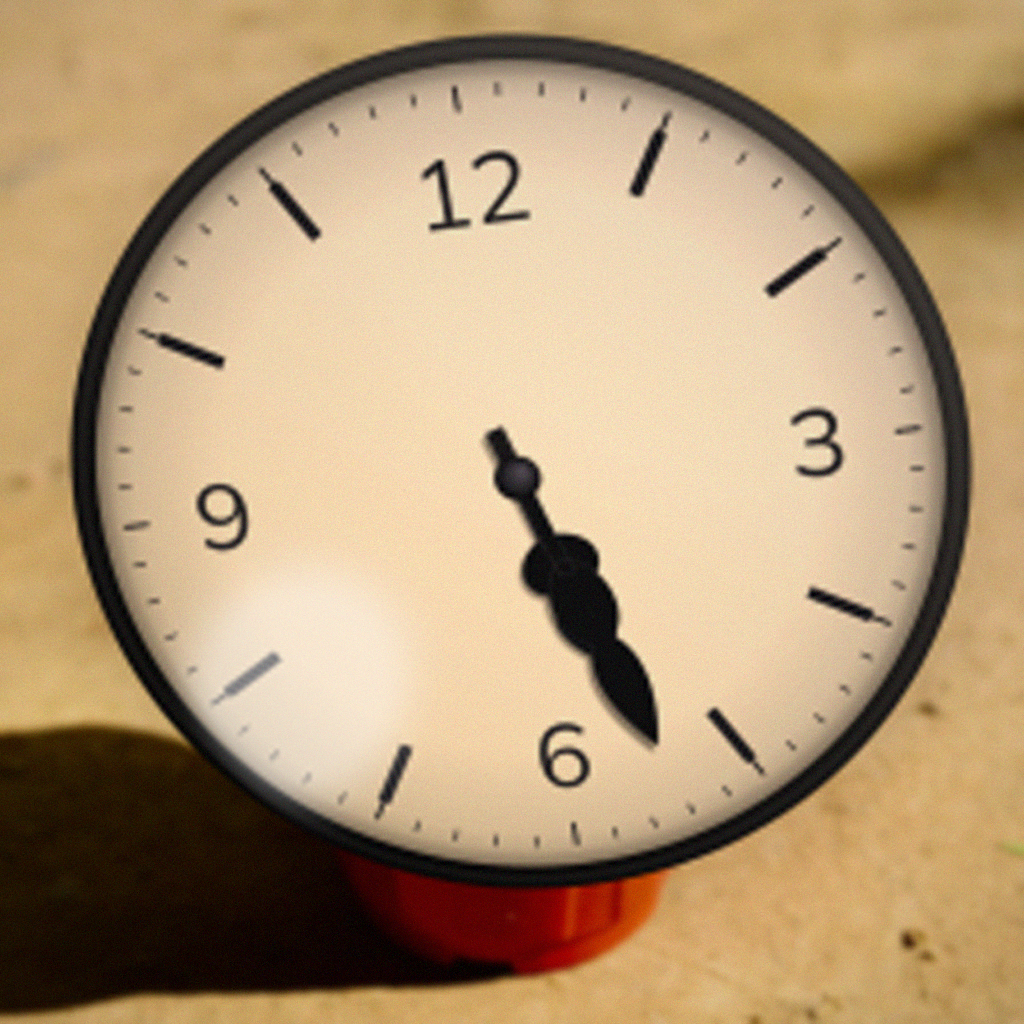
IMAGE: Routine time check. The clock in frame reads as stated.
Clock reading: 5:27
